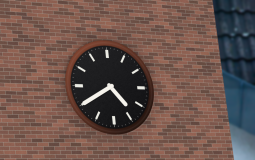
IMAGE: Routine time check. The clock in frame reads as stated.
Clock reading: 4:40
